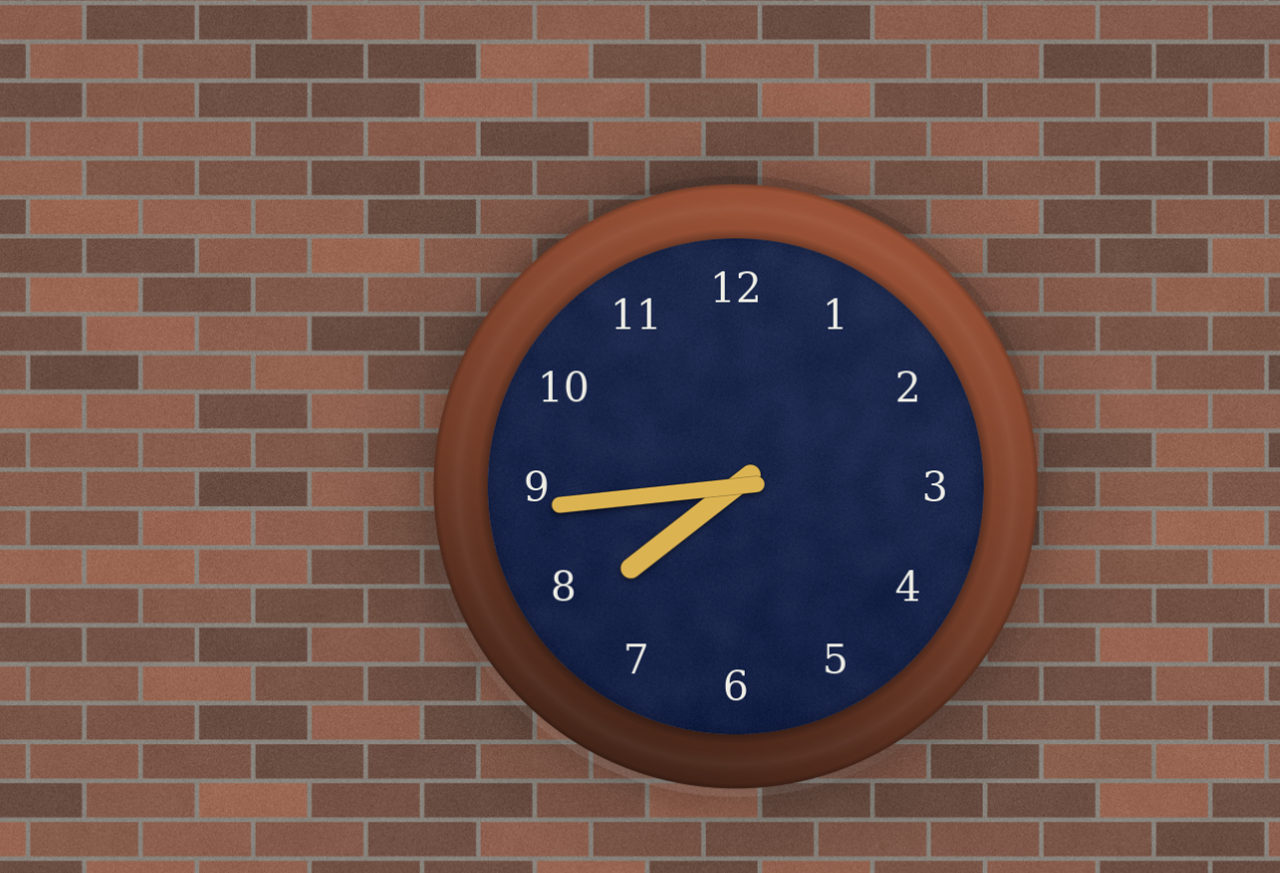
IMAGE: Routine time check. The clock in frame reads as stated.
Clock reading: 7:44
